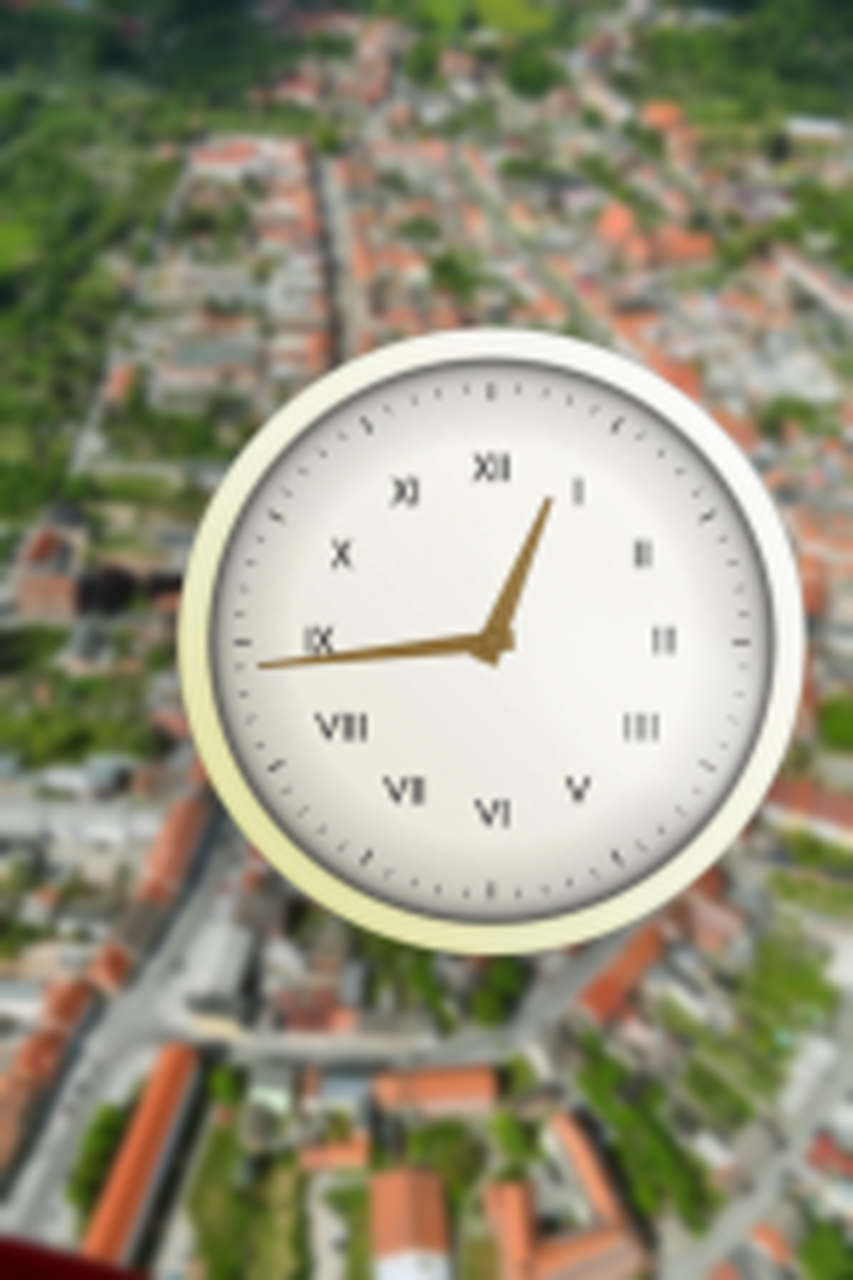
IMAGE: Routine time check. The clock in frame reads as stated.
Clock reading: 12:44
